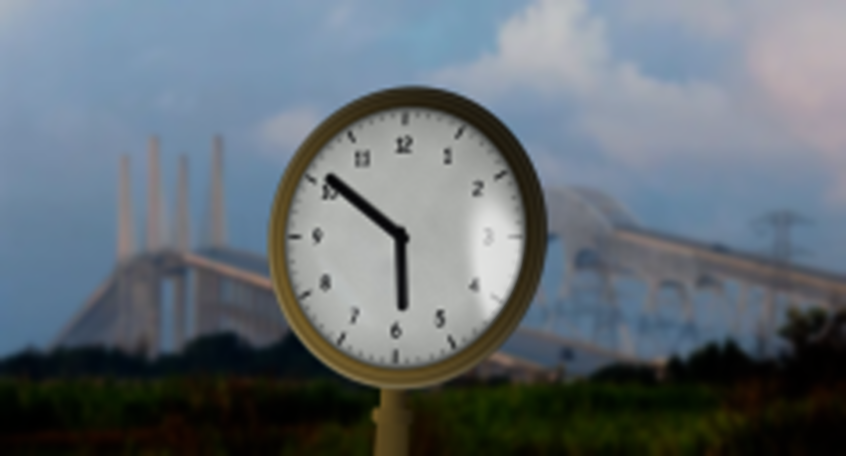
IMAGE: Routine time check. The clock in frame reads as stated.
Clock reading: 5:51
